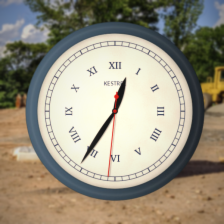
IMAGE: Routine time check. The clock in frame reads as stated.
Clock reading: 12:35:31
